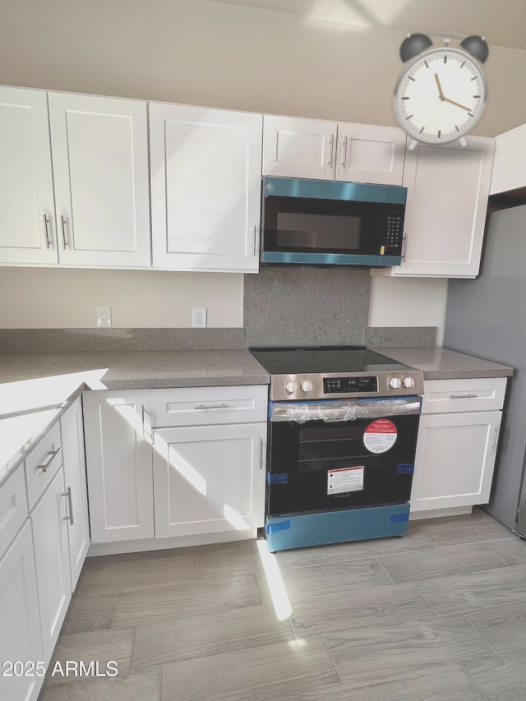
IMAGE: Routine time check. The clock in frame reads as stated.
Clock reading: 11:19
